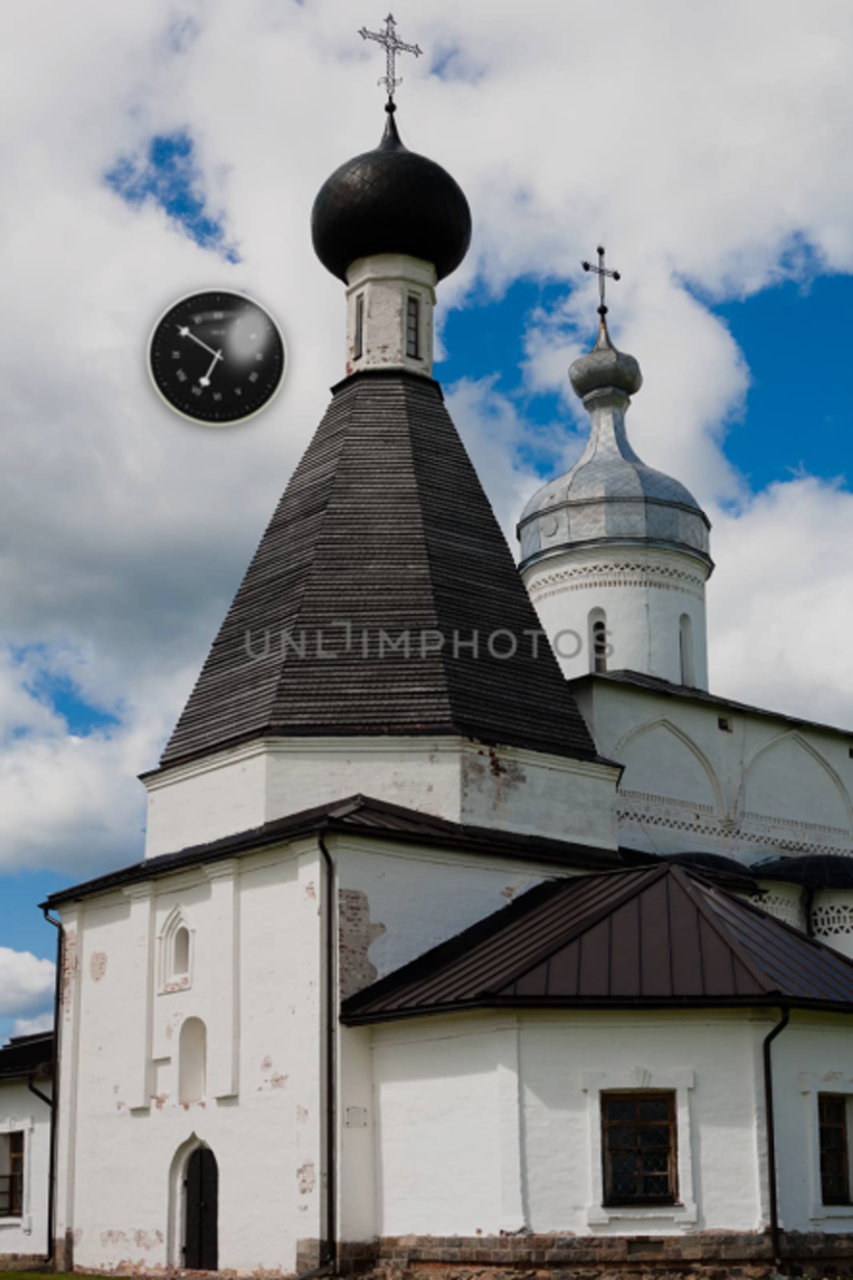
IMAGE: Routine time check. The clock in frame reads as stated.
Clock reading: 6:51
